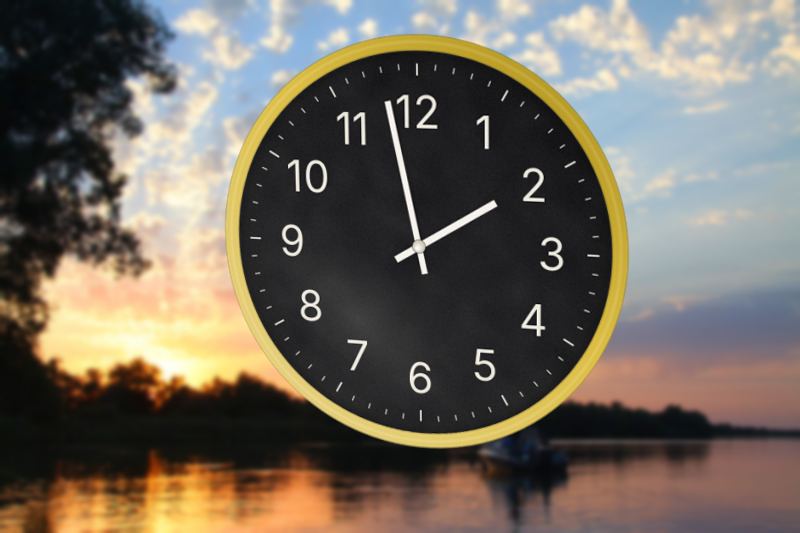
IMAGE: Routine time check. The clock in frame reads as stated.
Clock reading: 1:58
